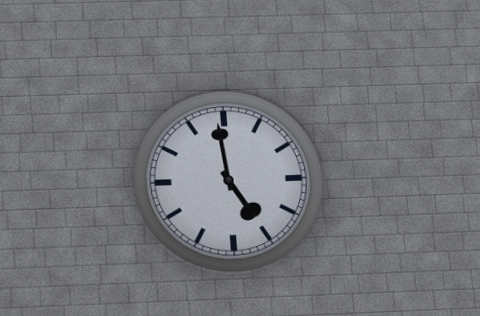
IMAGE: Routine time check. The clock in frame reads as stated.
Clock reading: 4:59
